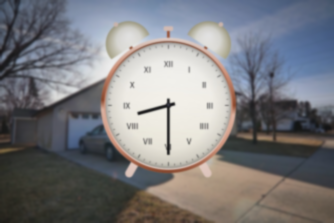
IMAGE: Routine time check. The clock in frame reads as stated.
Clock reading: 8:30
